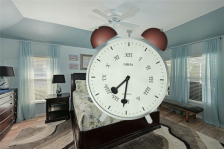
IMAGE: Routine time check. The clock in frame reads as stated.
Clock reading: 7:31
